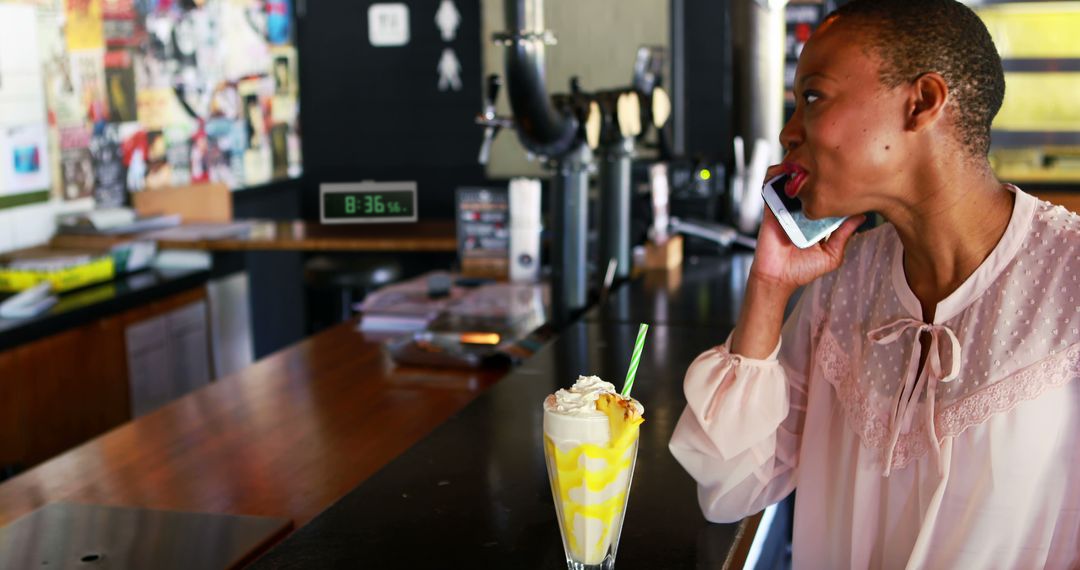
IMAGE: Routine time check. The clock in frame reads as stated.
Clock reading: 8:36
